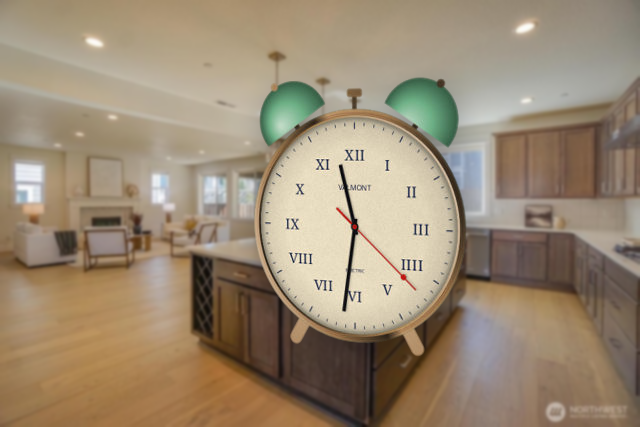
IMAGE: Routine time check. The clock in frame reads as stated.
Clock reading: 11:31:22
